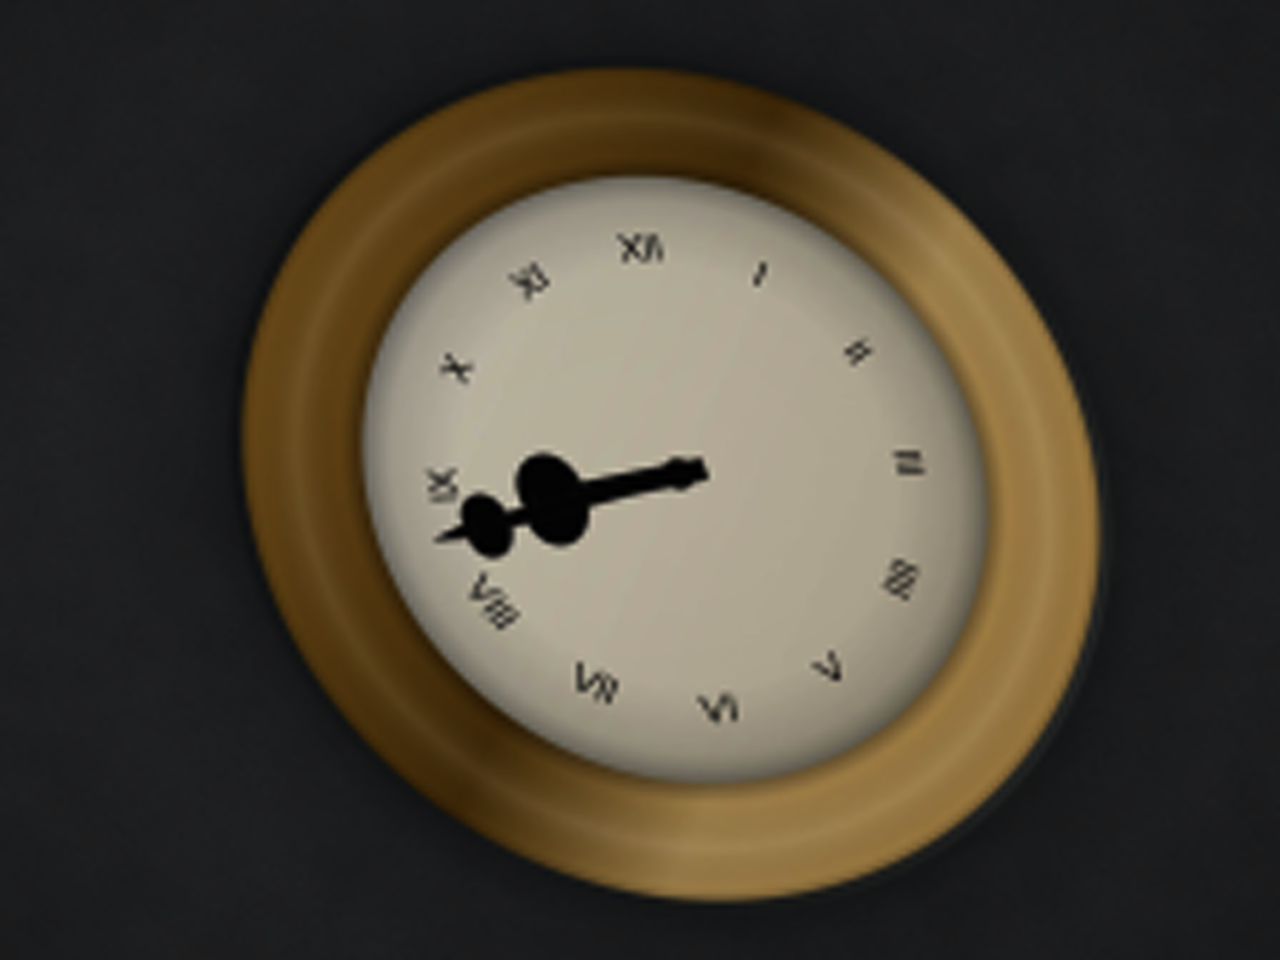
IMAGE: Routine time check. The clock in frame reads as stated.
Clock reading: 8:43
